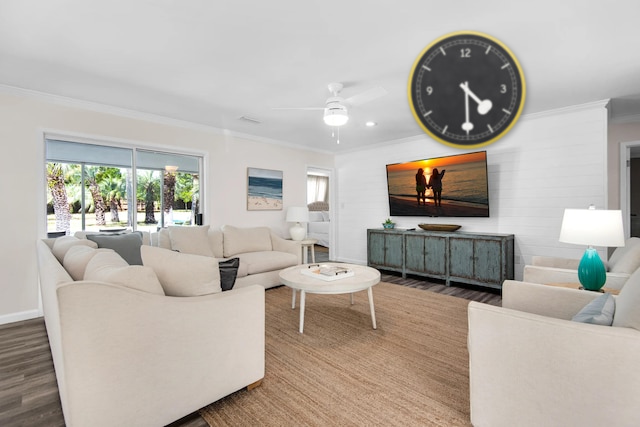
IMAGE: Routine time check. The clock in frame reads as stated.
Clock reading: 4:30
